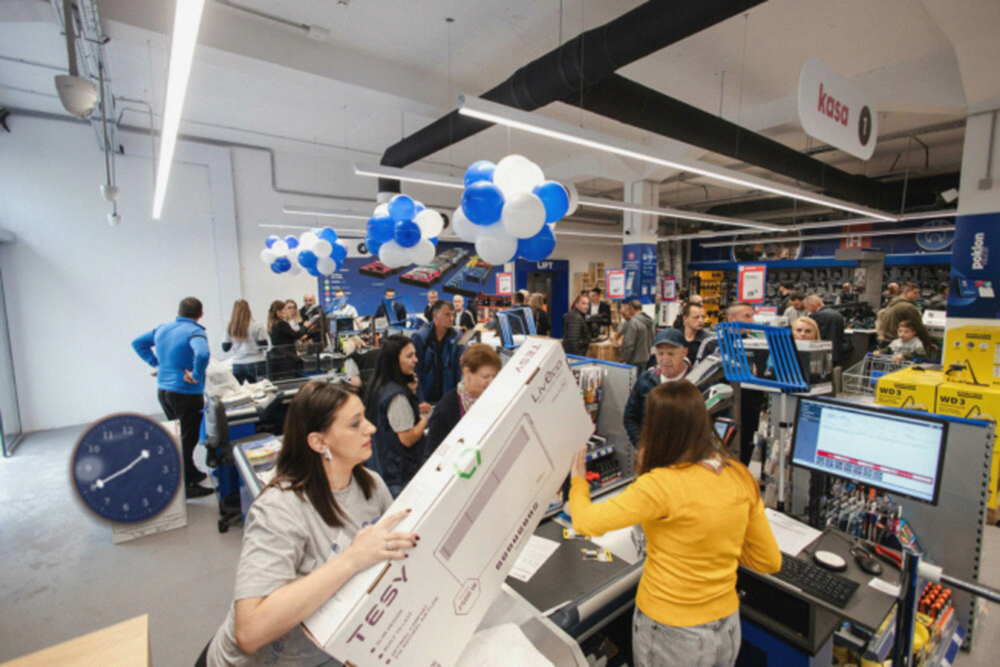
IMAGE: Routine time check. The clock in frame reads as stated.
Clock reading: 1:40
